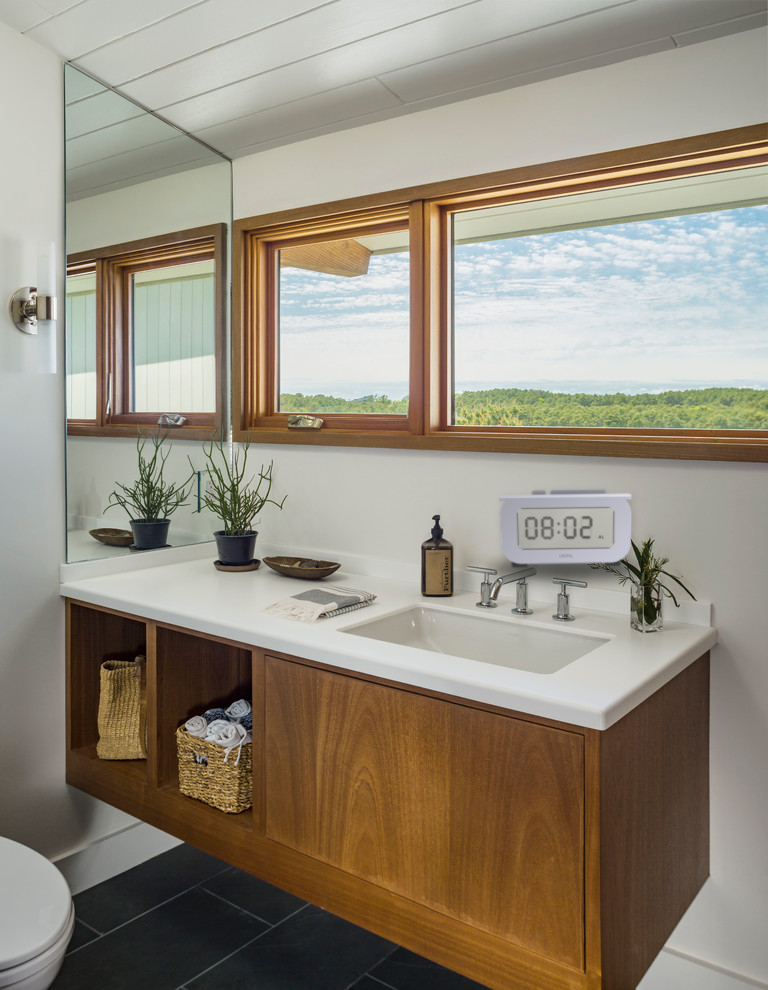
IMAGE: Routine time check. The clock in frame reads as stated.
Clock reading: 8:02
